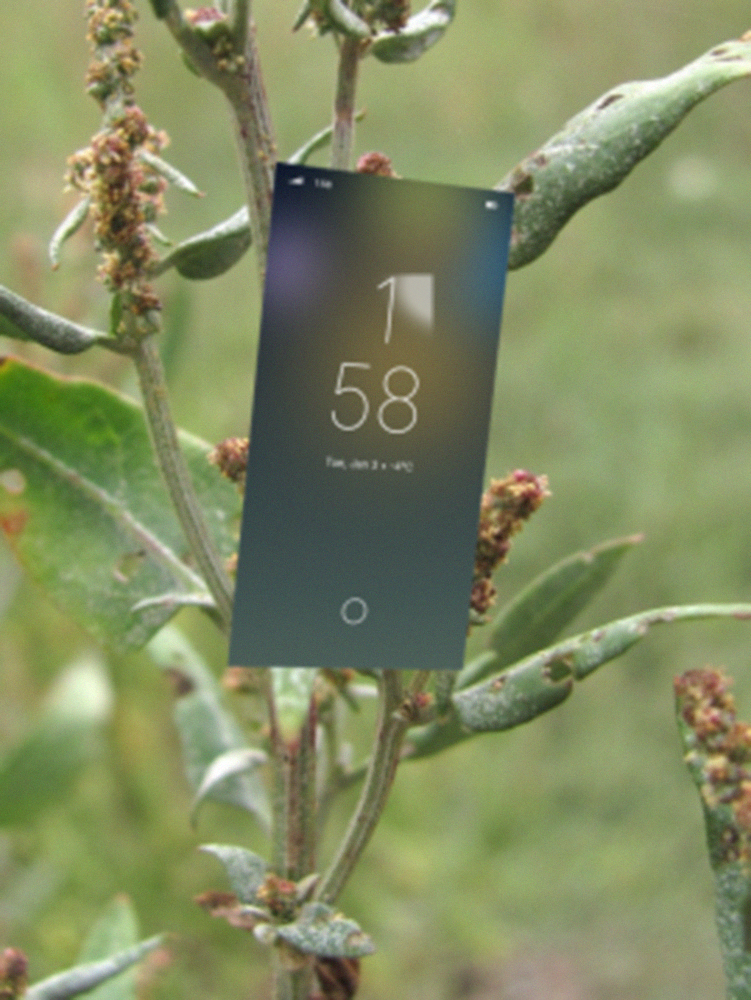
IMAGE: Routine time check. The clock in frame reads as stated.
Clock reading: 1:58
